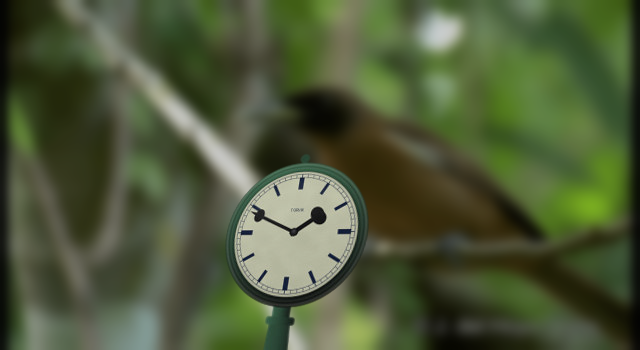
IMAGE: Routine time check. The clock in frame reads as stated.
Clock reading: 1:49
